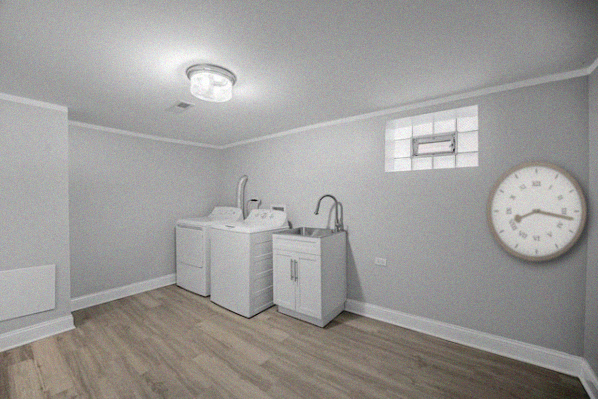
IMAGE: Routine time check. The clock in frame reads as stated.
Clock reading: 8:17
